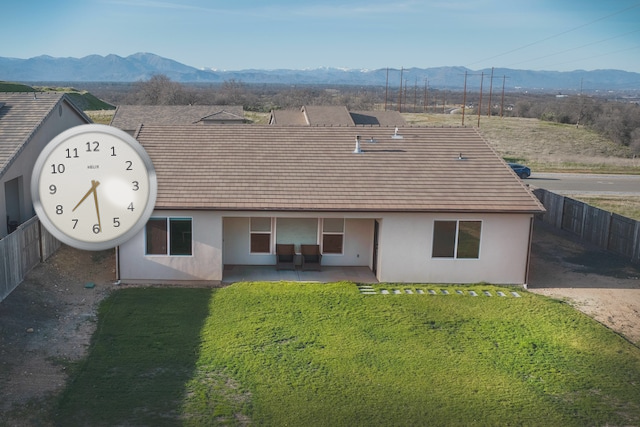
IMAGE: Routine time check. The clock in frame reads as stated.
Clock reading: 7:29
